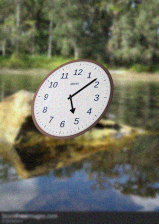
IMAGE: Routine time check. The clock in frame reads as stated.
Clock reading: 5:08
